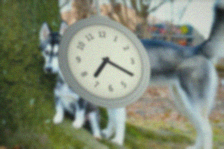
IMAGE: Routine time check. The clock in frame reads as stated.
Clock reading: 7:20
